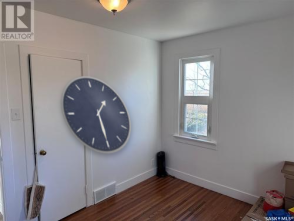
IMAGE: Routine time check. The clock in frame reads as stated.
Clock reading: 1:30
